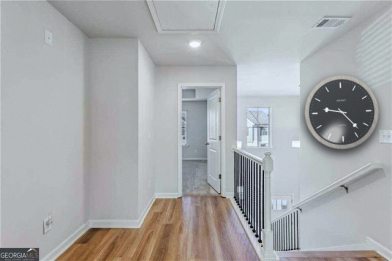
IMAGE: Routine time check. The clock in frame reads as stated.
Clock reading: 9:23
